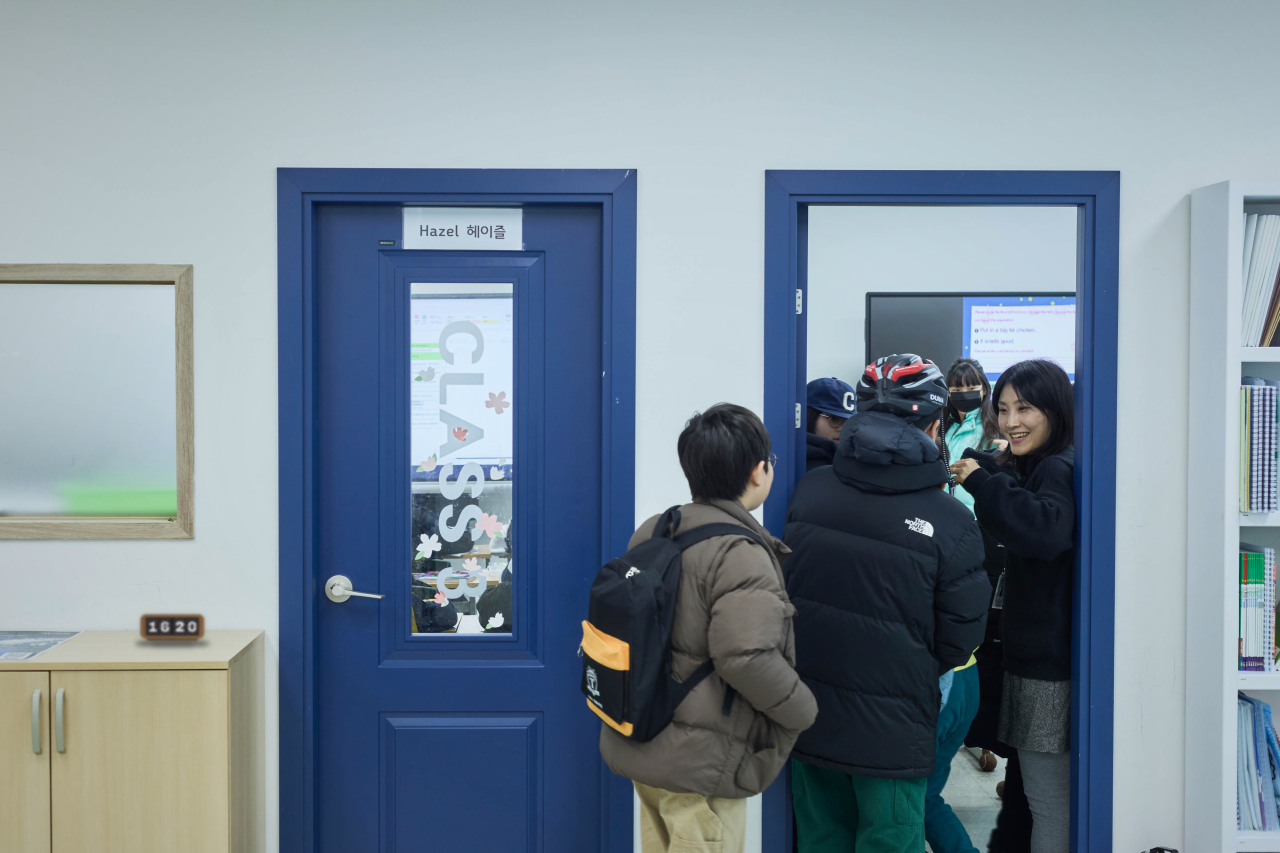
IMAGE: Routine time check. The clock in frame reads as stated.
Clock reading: 16:20
